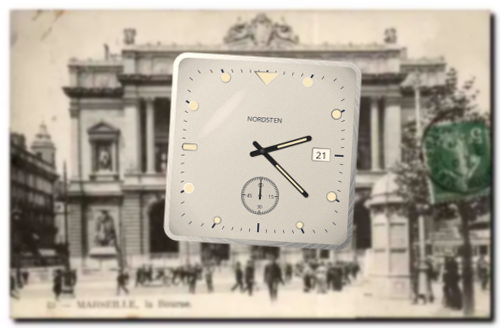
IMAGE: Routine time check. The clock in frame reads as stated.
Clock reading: 2:22
